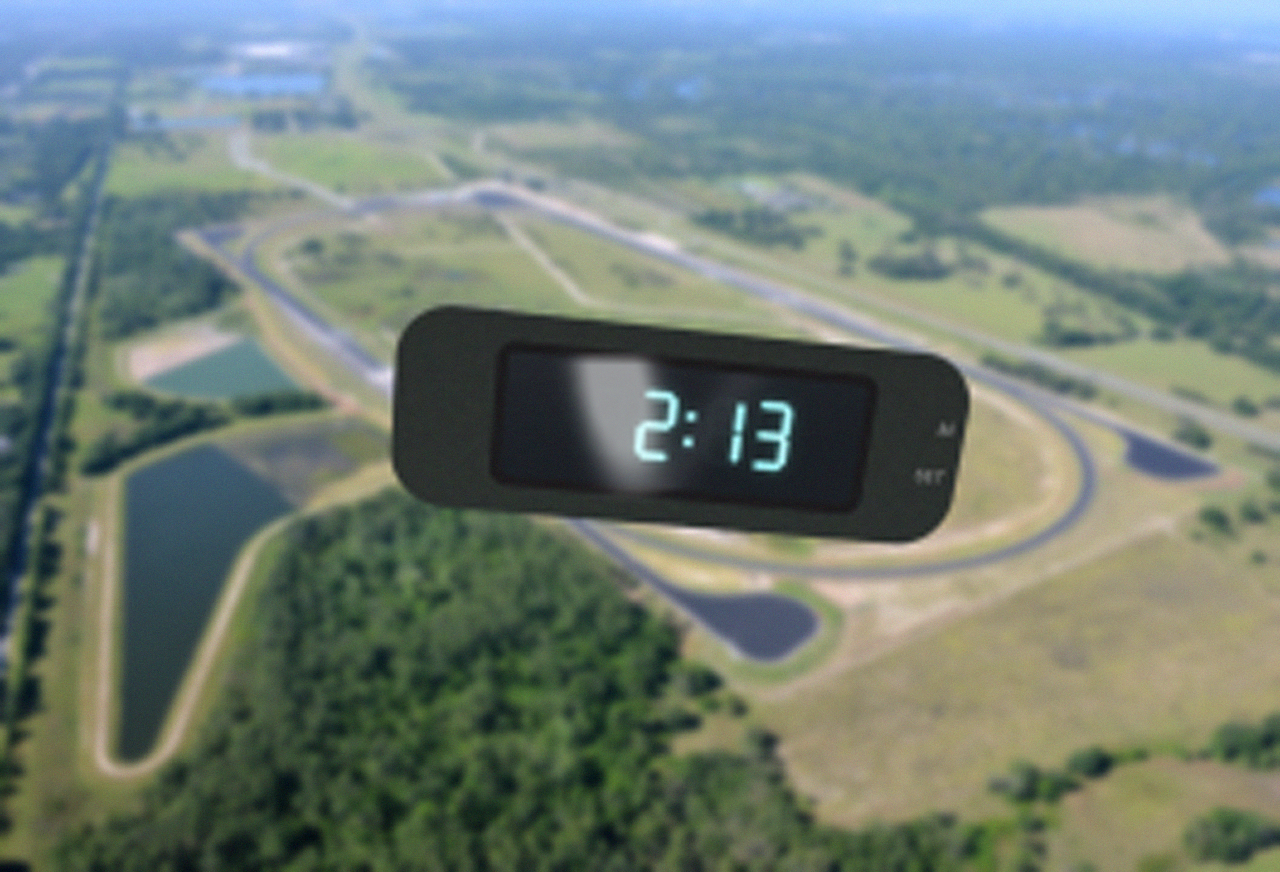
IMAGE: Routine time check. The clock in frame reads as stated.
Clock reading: 2:13
